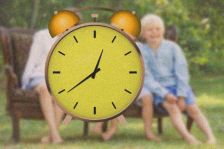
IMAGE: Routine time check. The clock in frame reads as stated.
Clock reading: 12:39
